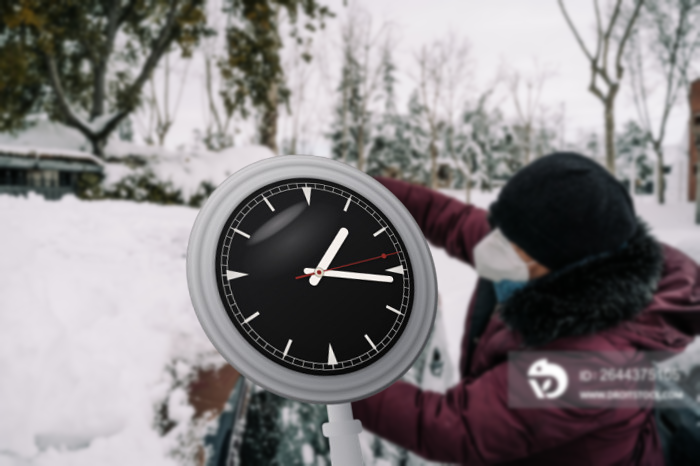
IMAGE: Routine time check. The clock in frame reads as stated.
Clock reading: 1:16:13
